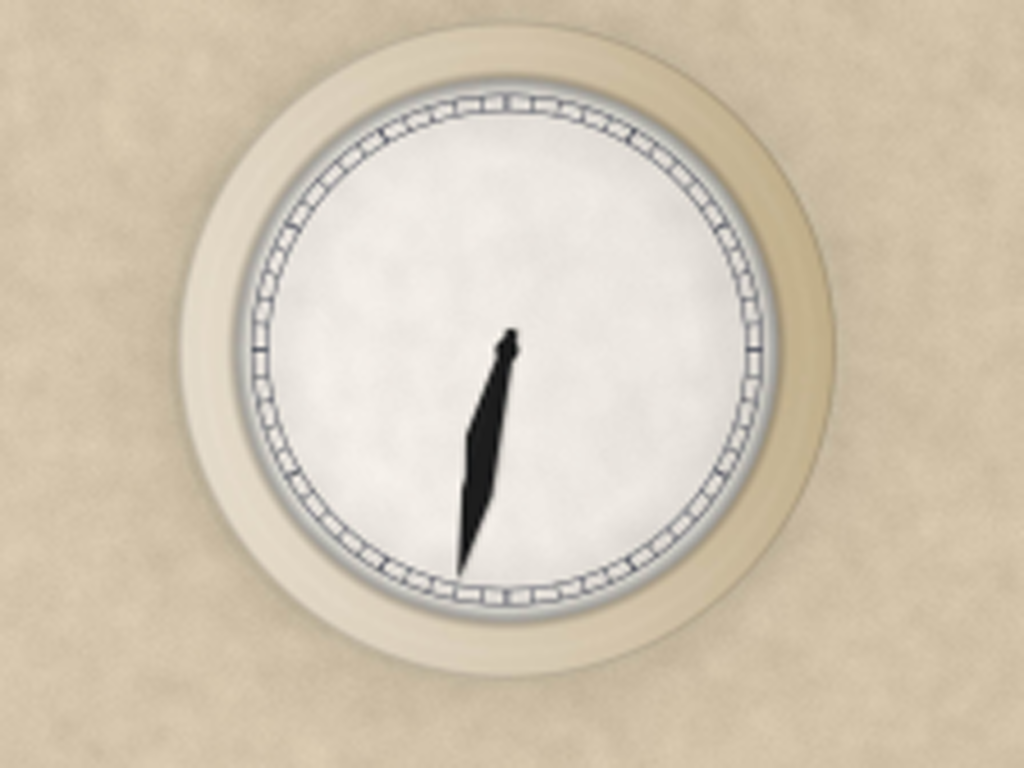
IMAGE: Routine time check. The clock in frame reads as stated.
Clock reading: 6:32
